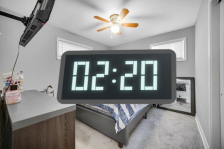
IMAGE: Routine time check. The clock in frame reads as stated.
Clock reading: 2:20
